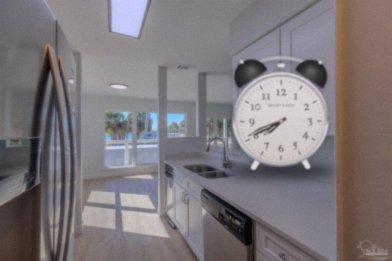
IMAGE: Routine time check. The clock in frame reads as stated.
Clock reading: 7:41
